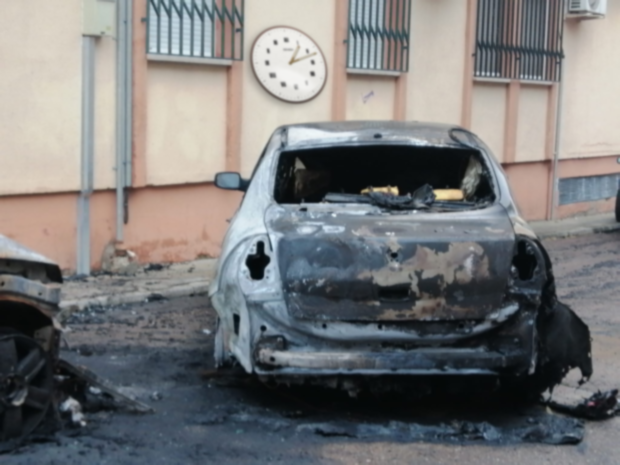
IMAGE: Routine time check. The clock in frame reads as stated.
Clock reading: 1:12
